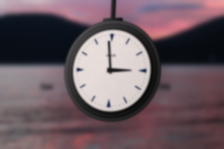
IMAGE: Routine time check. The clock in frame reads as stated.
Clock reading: 2:59
